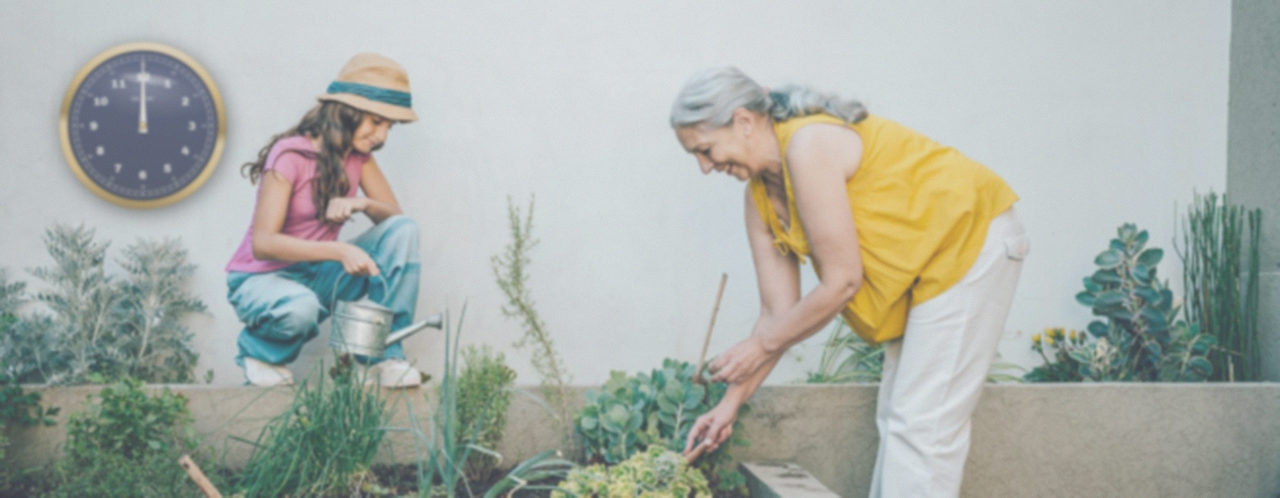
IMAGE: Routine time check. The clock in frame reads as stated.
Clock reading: 12:00
